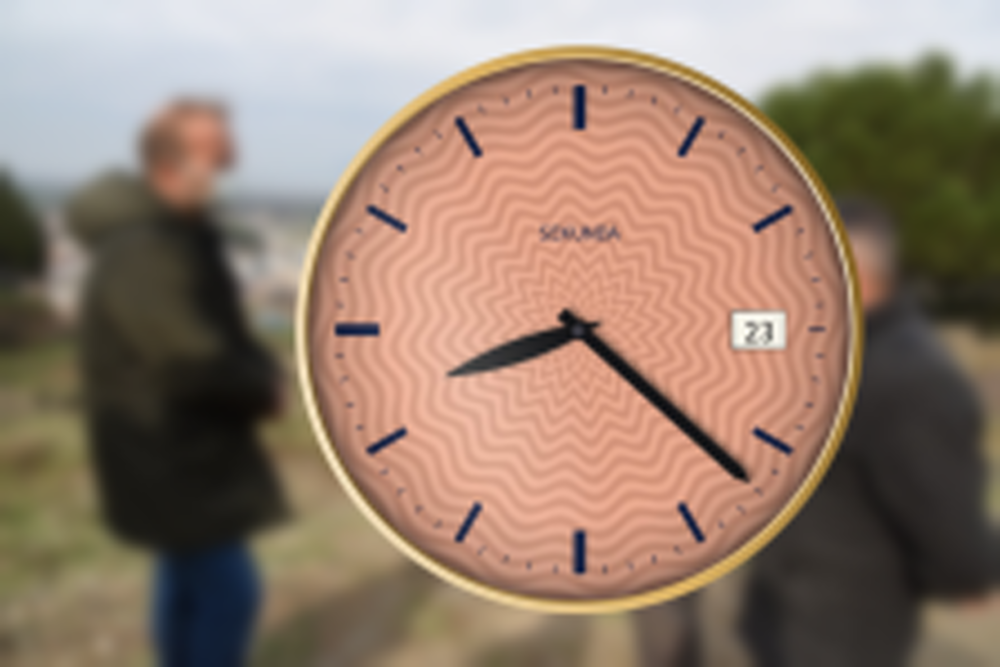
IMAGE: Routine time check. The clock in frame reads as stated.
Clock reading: 8:22
